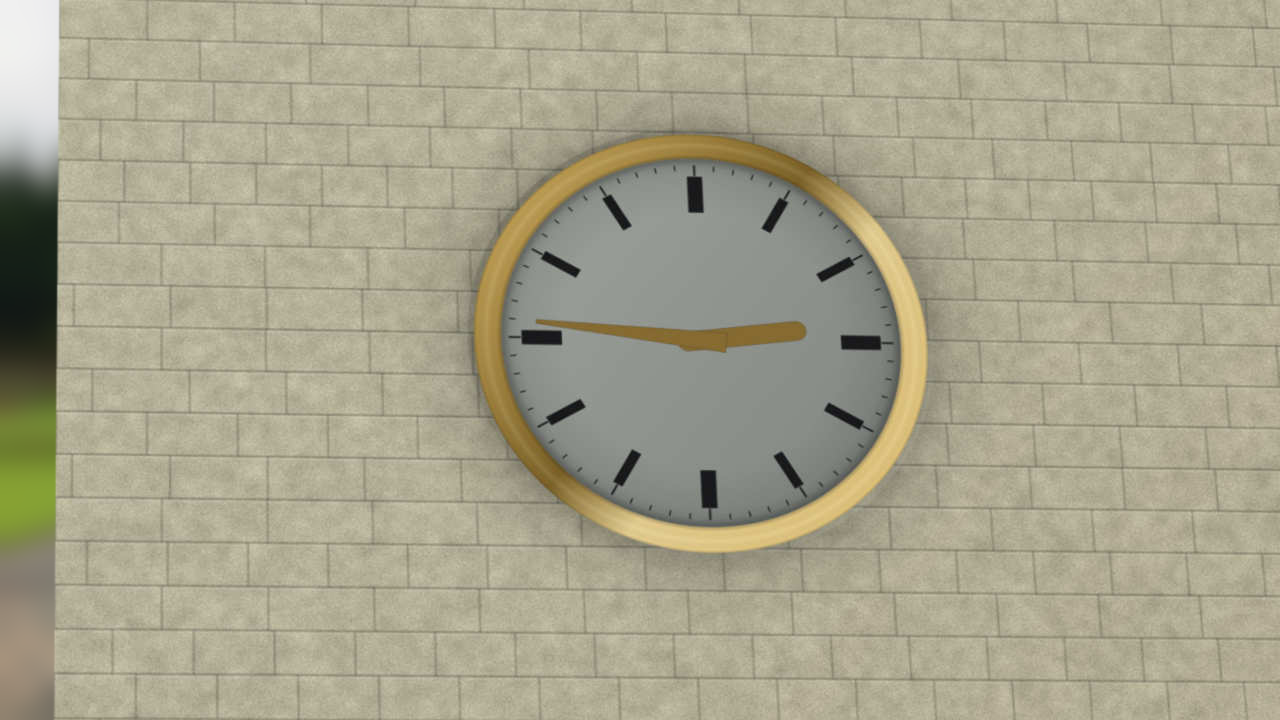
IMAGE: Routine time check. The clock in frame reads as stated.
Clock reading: 2:46
